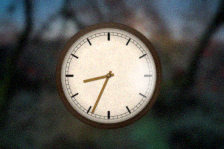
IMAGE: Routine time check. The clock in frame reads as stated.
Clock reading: 8:34
